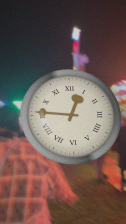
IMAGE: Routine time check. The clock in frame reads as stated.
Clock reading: 12:46
